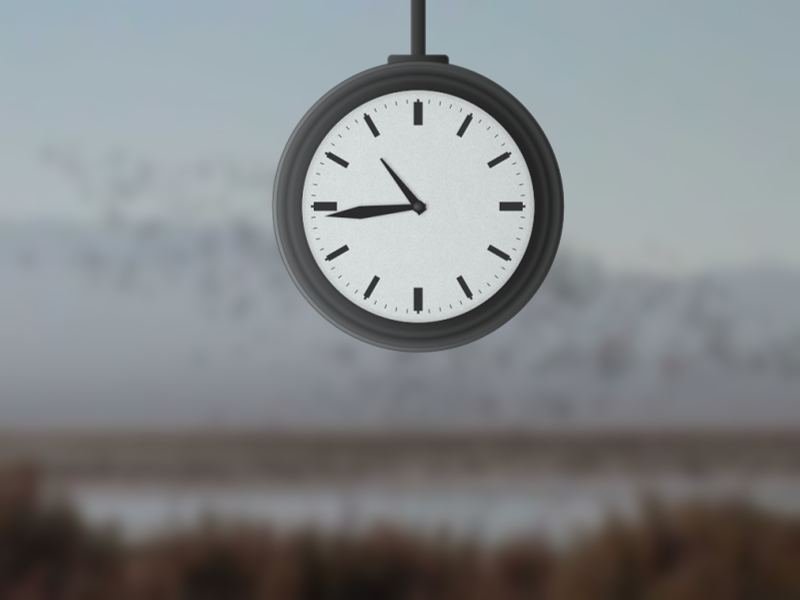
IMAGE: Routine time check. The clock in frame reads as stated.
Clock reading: 10:44
